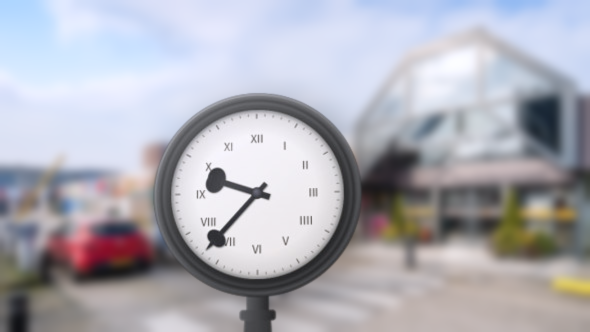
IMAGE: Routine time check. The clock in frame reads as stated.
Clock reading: 9:37
